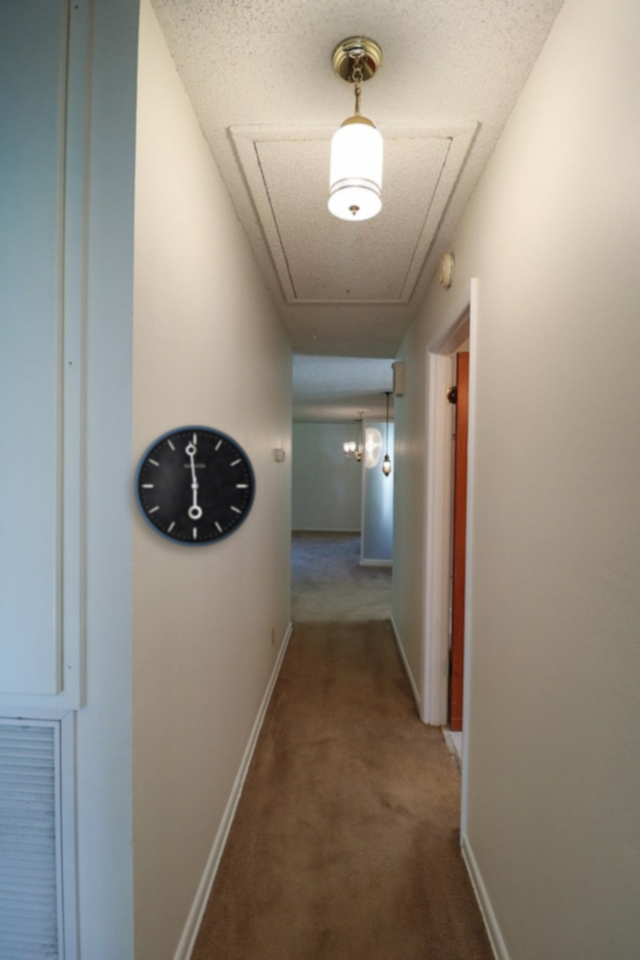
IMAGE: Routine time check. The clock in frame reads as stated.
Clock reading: 5:59
